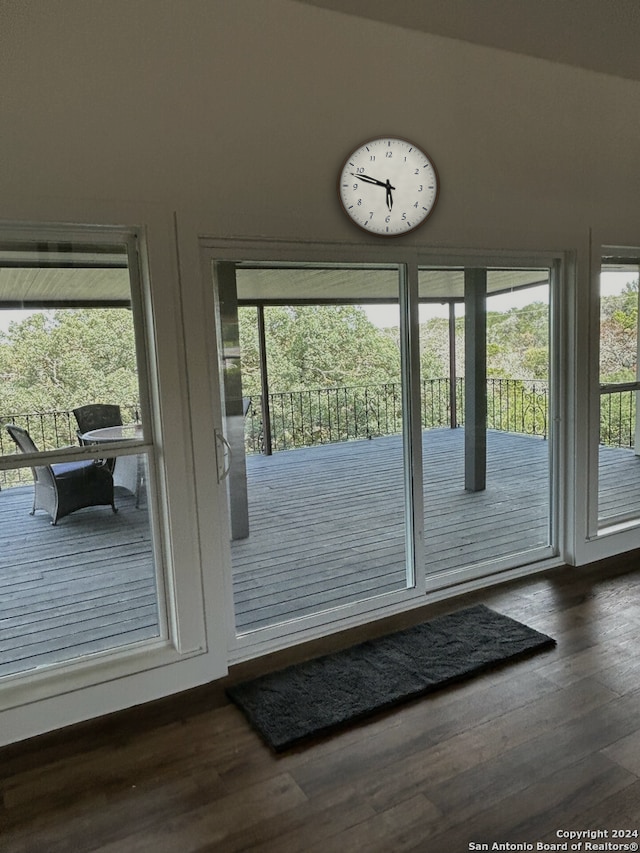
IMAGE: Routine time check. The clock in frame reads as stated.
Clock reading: 5:48
